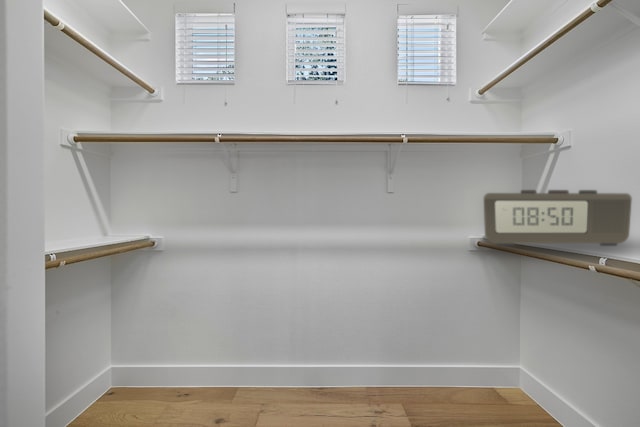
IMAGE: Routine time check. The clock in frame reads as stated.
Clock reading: 8:50
